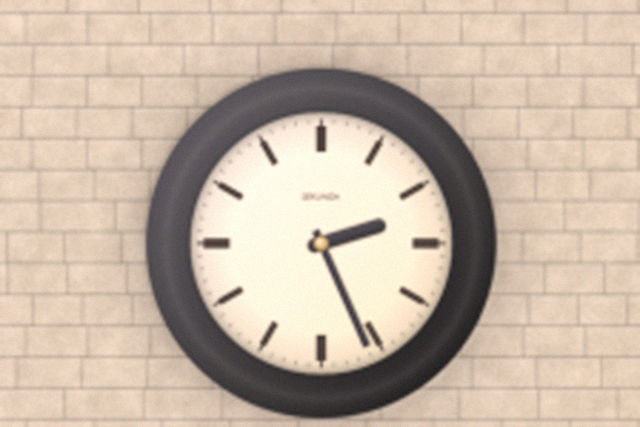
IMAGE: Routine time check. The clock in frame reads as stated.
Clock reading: 2:26
